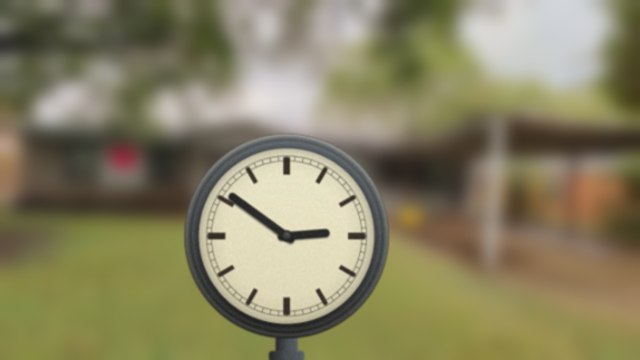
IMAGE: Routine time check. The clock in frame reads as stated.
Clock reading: 2:51
